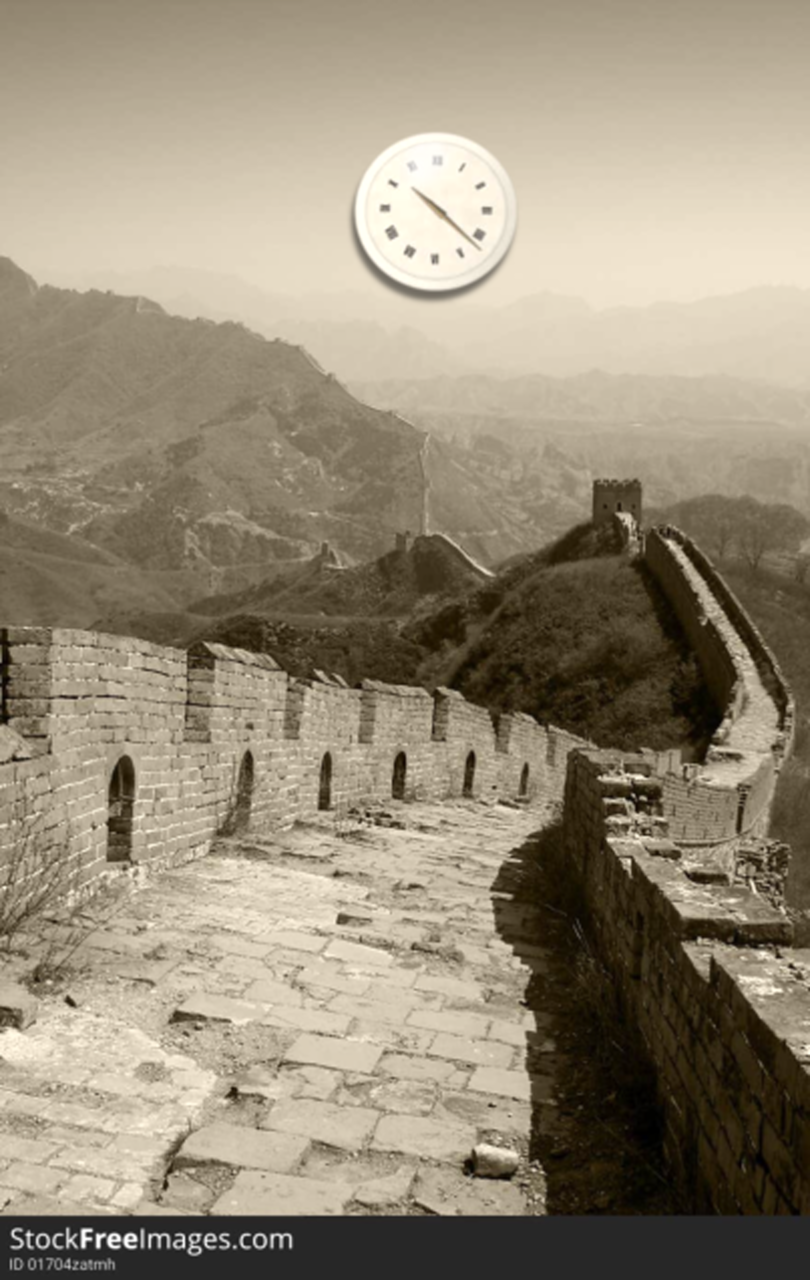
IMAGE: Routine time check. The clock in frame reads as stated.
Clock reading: 10:22
